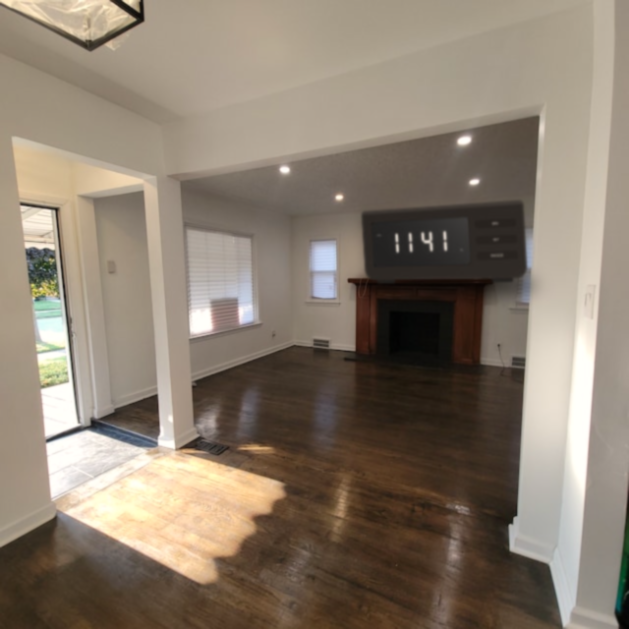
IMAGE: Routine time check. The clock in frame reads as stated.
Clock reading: 11:41
